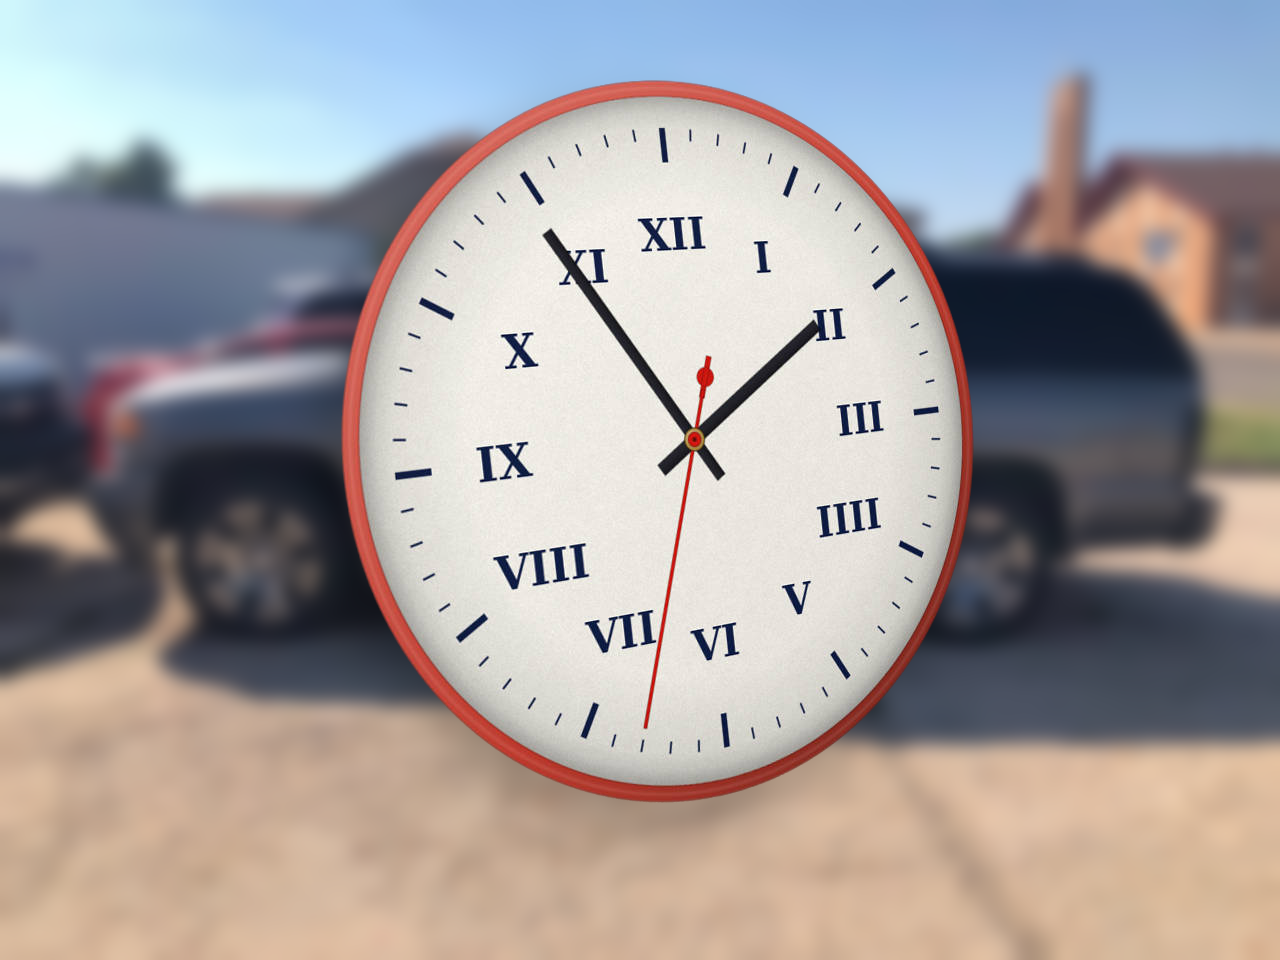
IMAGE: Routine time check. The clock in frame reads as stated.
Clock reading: 1:54:33
